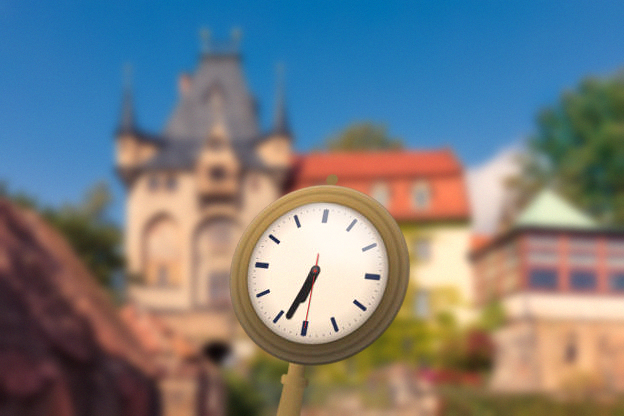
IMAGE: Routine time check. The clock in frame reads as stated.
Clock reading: 6:33:30
